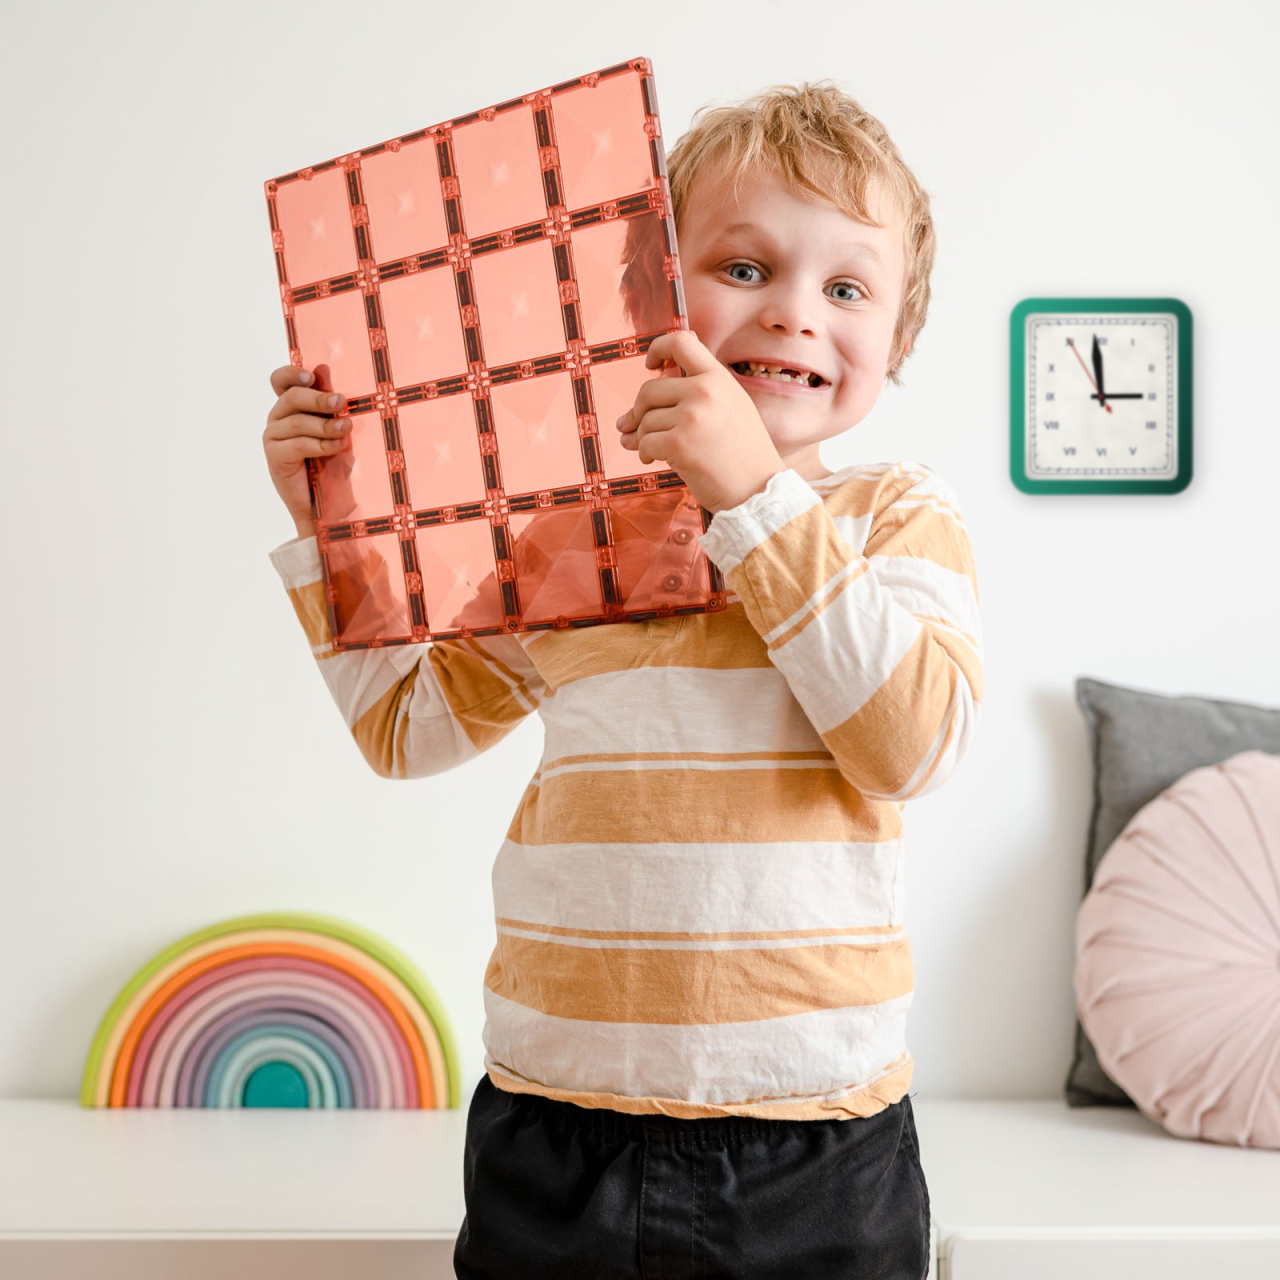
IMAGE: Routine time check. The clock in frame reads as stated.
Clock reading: 2:58:55
